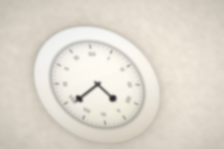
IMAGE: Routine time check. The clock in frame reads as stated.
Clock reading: 4:39
